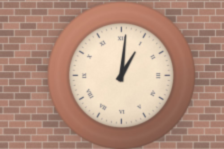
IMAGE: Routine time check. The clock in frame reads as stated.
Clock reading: 1:01
